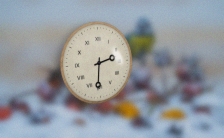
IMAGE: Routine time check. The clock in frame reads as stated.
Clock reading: 2:31
